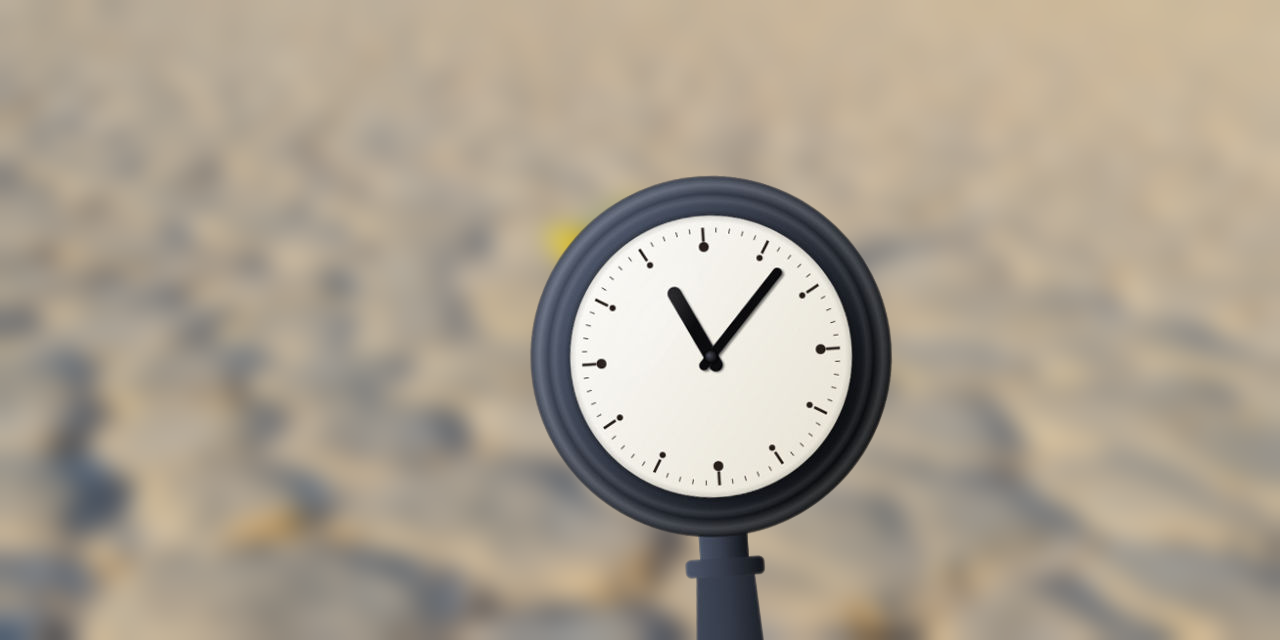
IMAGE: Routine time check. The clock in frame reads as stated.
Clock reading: 11:07
